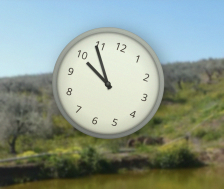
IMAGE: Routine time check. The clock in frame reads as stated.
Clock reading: 9:54
